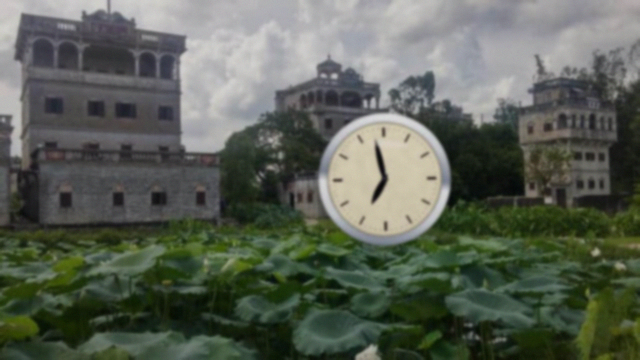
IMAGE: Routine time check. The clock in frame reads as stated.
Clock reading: 6:58
